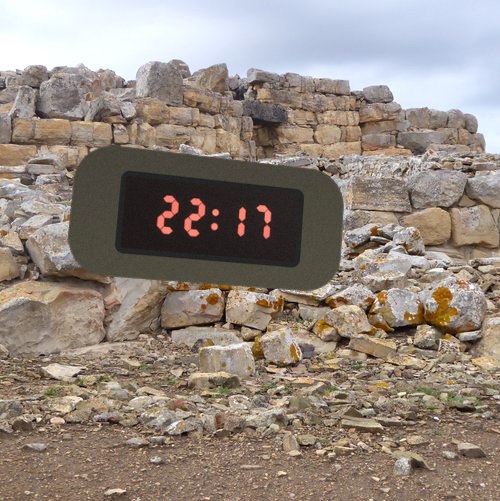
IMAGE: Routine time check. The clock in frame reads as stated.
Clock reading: 22:17
